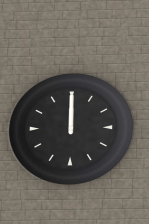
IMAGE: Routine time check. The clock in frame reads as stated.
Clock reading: 12:00
